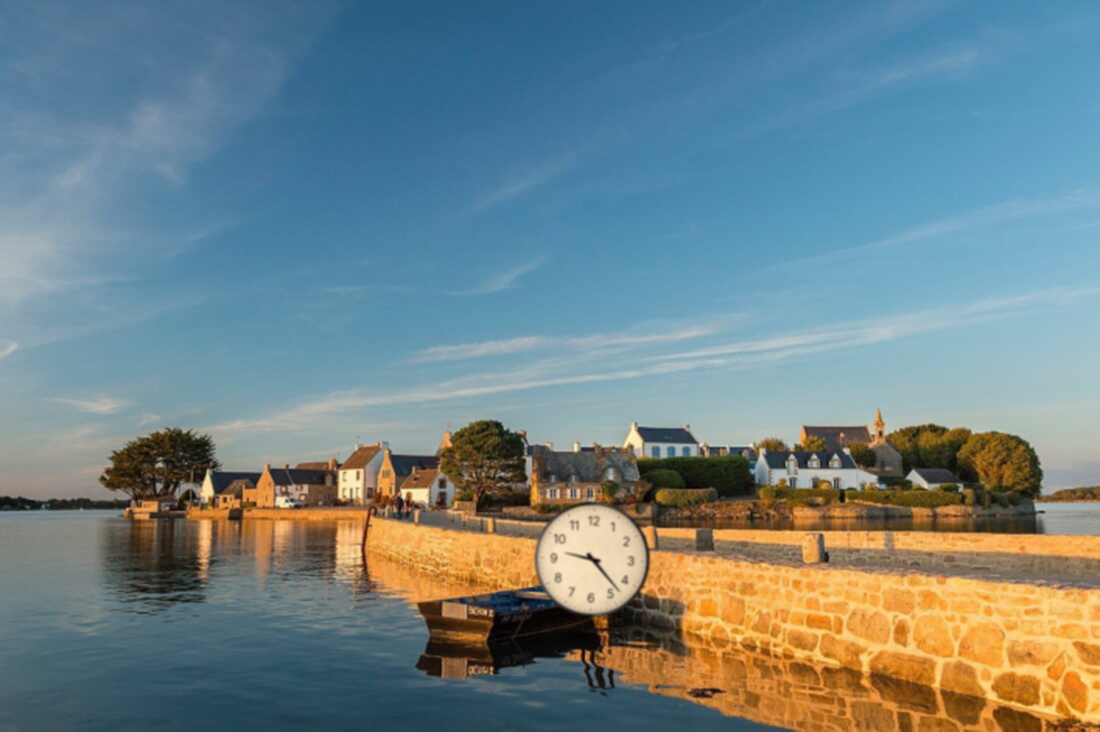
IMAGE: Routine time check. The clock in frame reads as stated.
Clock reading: 9:23
